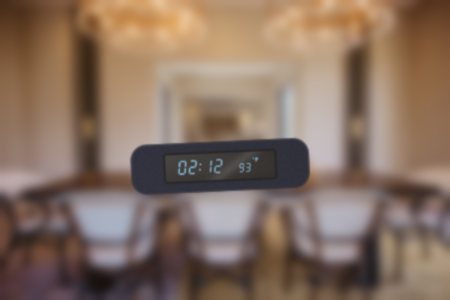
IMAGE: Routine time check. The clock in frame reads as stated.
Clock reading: 2:12
